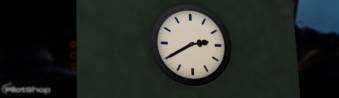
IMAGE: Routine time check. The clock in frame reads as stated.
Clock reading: 2:40
